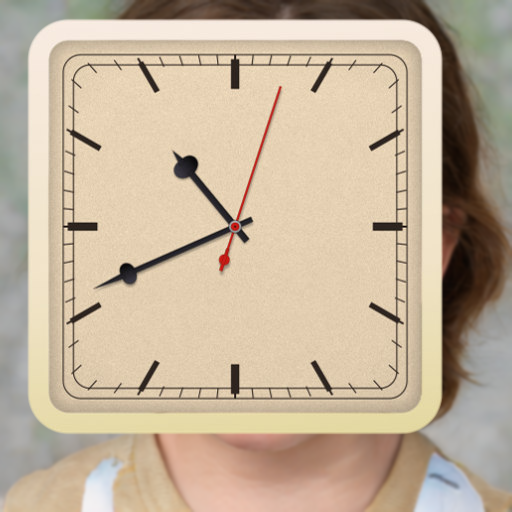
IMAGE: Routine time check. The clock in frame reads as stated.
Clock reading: 10:41:03
